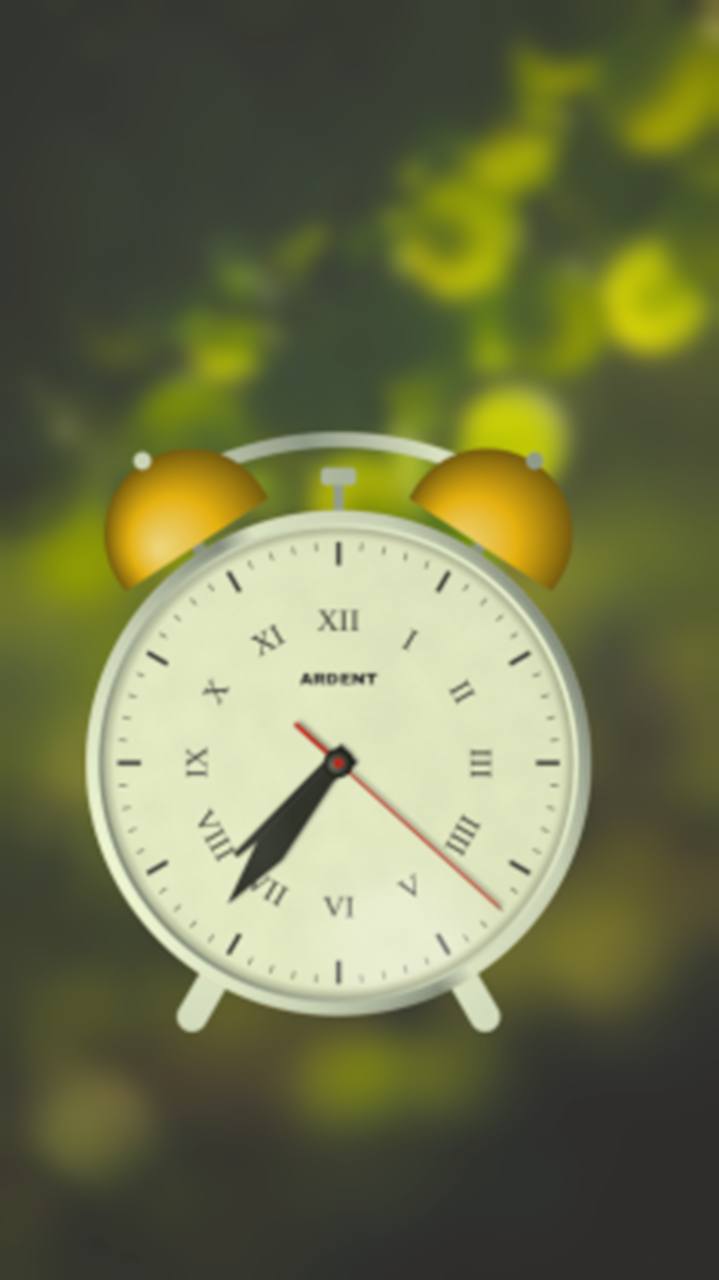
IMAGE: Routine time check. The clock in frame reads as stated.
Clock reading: 7:36:22
